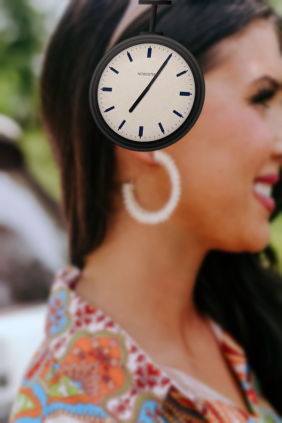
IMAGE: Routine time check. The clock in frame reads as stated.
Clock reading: 7:05
